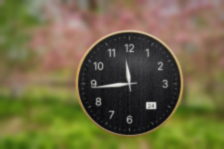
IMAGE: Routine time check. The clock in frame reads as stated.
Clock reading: 11:44
